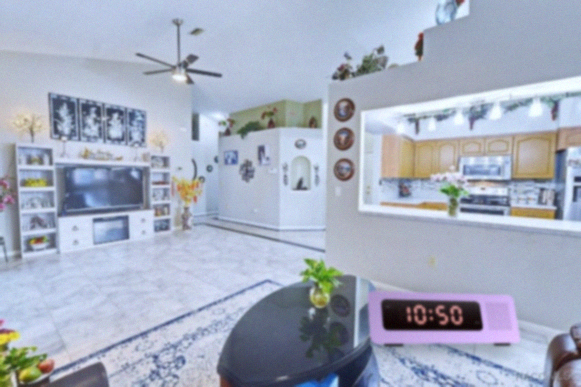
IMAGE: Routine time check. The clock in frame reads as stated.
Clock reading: 10:50
